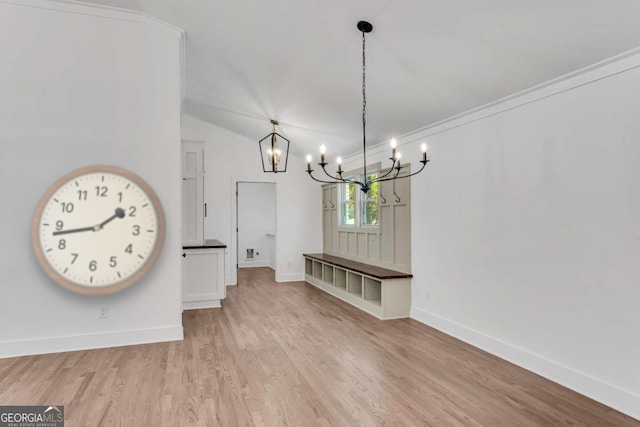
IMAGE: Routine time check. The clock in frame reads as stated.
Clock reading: 1:43
